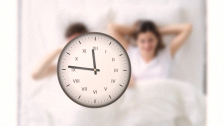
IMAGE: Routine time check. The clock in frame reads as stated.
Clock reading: 11:46
